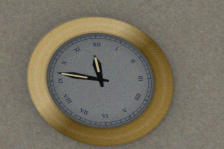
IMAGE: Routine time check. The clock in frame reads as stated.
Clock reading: 11:47
